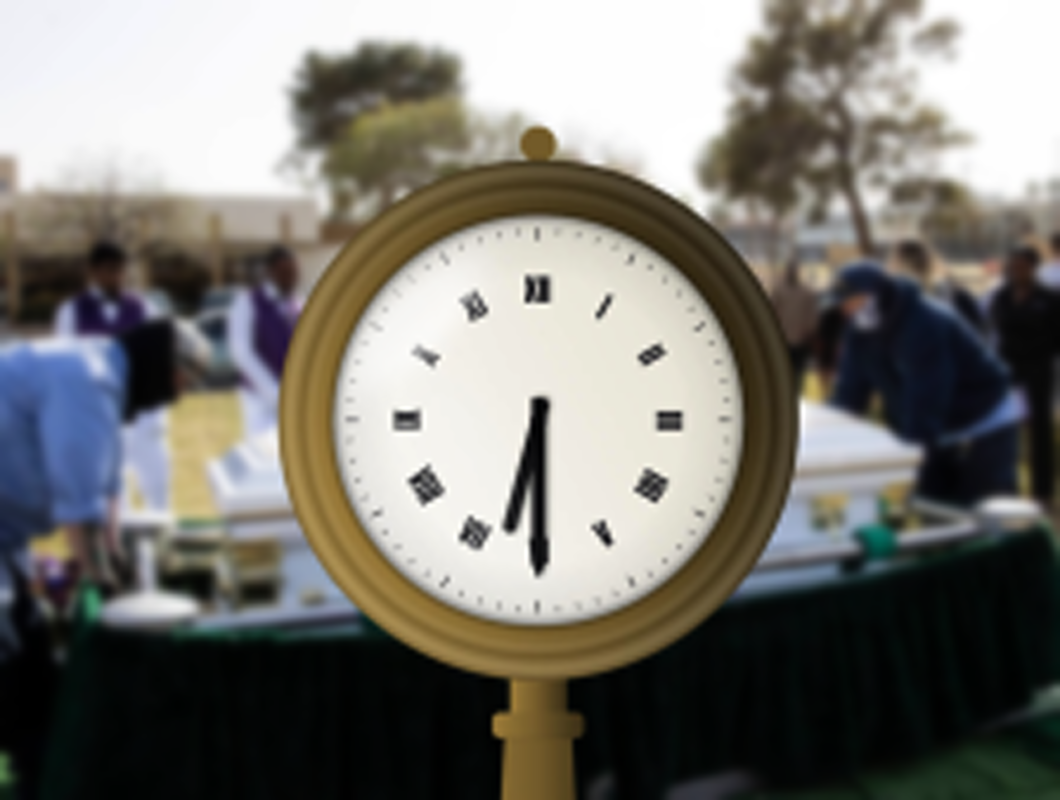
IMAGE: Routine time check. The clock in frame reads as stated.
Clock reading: 6:30
